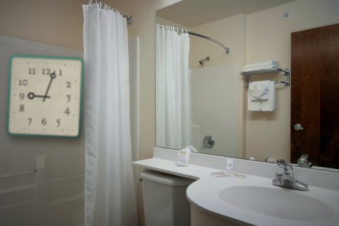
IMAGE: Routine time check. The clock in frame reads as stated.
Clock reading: 9:03
